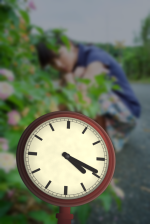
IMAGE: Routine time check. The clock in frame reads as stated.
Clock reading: 4:19
